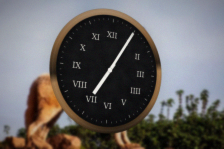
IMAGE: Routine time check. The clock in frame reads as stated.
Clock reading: 7:05
